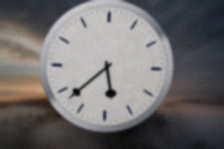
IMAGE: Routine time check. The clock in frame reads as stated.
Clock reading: 5:38
